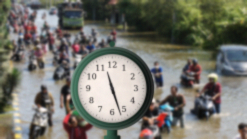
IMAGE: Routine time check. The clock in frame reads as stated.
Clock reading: 11:27
